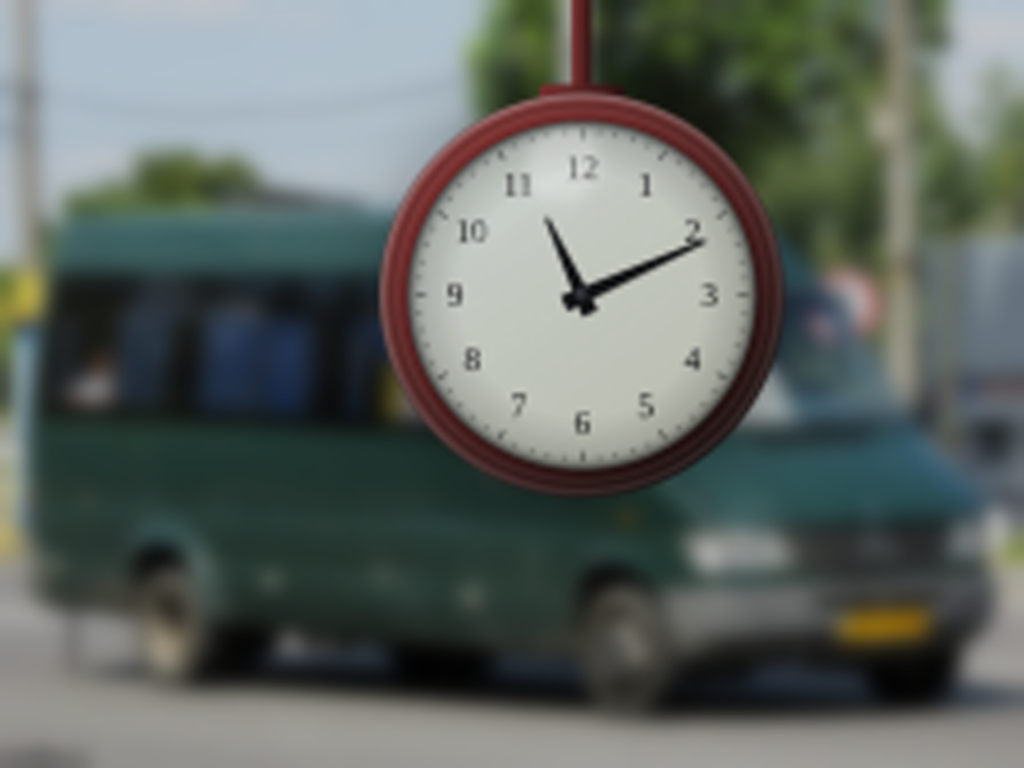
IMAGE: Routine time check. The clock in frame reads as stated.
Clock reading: 11:11
